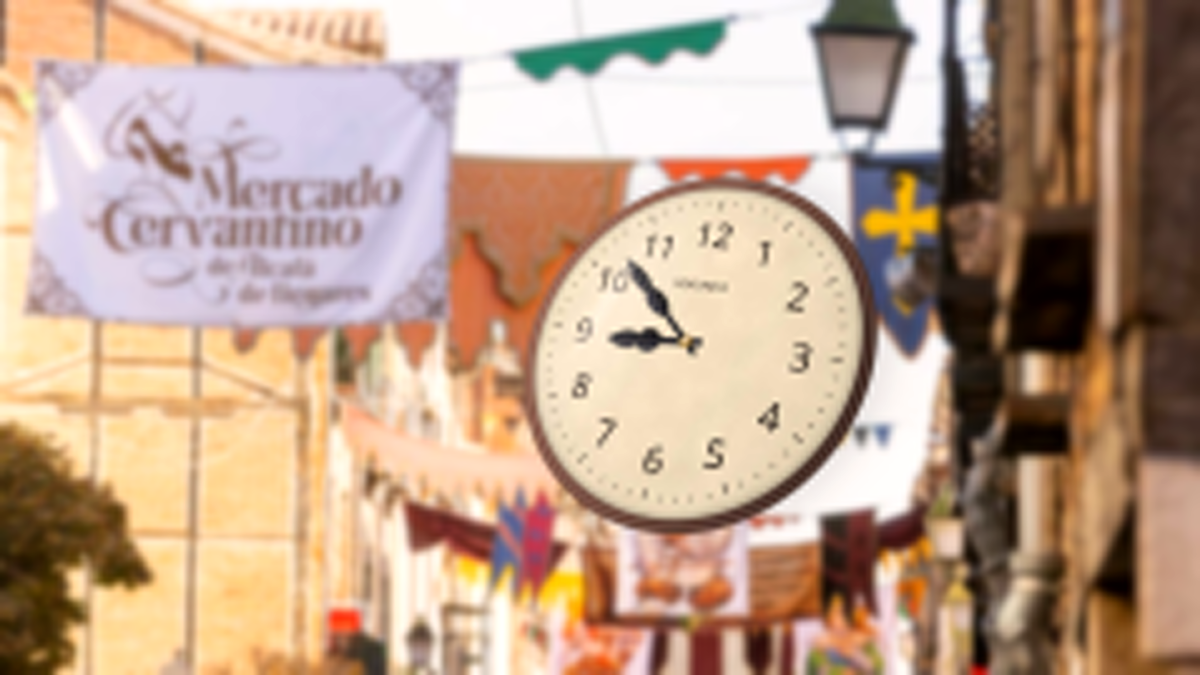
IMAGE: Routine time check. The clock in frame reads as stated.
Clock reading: 8:52
